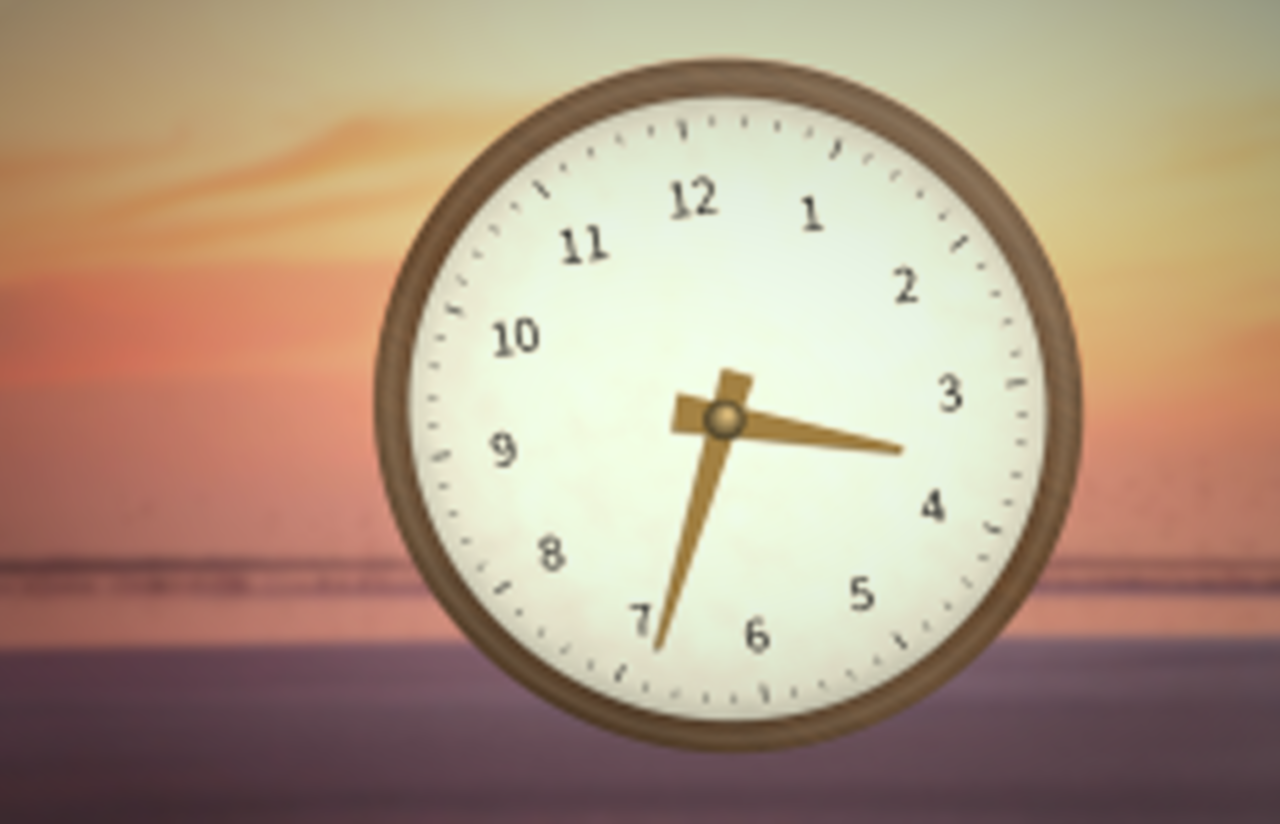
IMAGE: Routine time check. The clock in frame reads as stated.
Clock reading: 3:34
